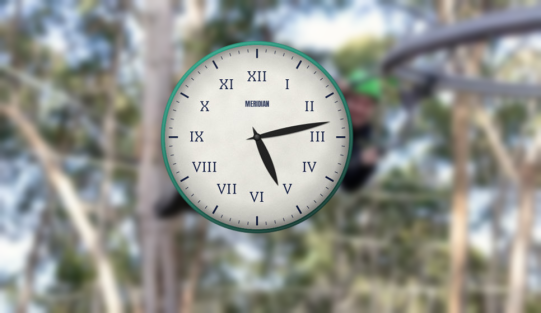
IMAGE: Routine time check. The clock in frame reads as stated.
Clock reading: 5:13
